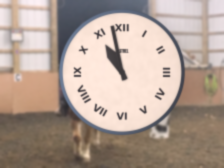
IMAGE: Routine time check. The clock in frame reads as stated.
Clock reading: 10:58
